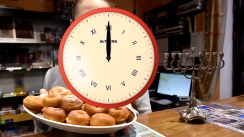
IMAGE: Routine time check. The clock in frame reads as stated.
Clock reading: 12:00
